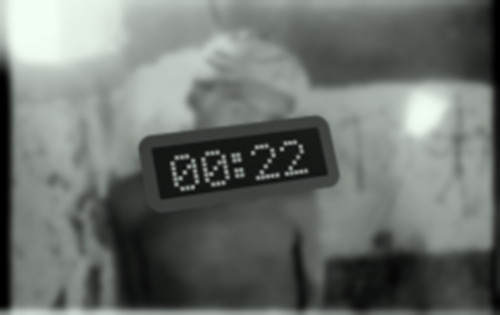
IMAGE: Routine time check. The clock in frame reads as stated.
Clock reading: 0:22
